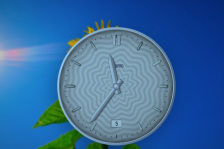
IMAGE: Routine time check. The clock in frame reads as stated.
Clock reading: 11:36
